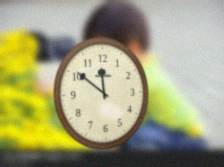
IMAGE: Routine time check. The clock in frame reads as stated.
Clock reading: 11:51
